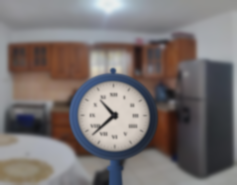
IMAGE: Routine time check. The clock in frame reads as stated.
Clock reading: 10:38
